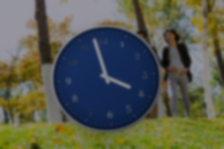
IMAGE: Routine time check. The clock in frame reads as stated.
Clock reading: 3:58
